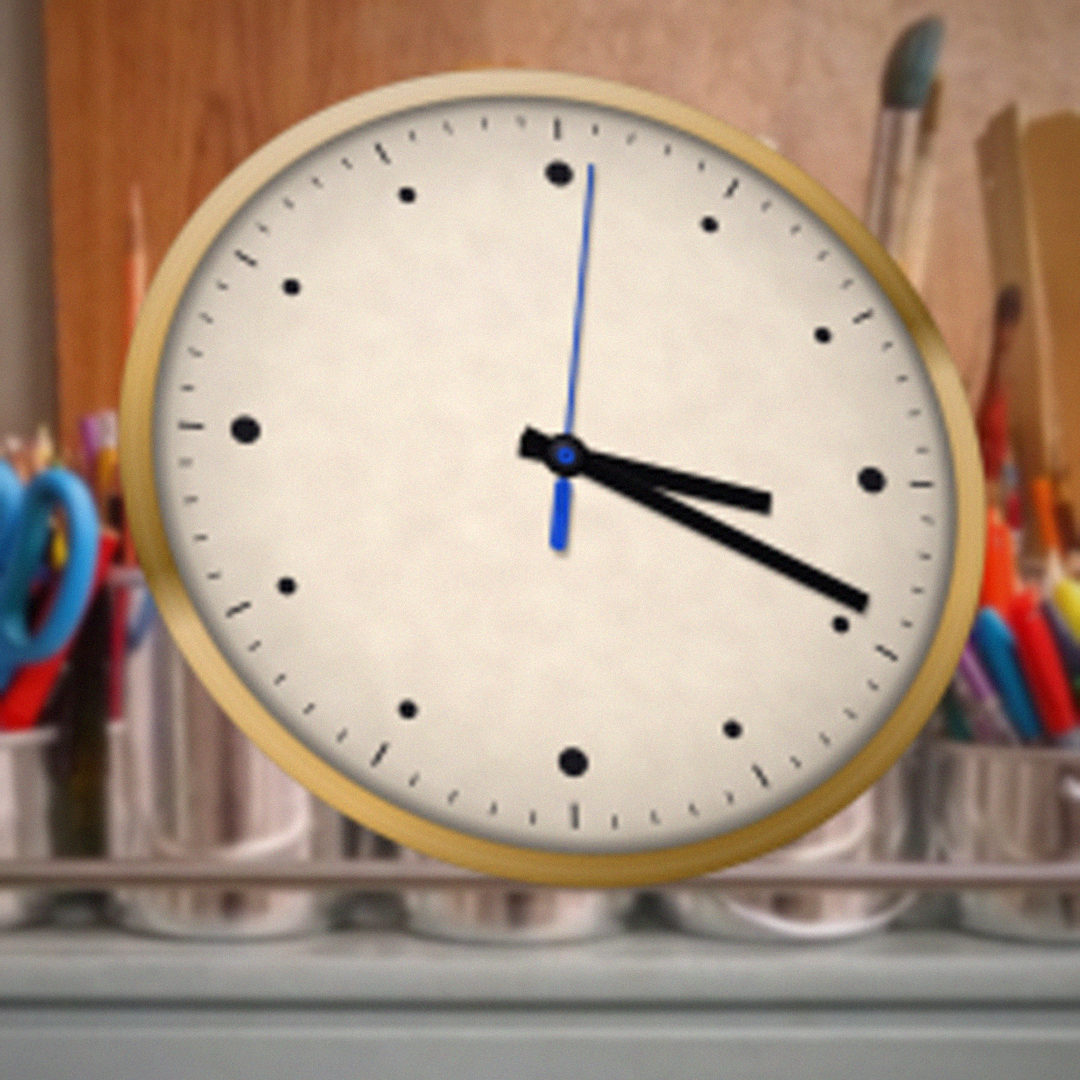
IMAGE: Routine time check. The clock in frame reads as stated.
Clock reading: 3:19:01
